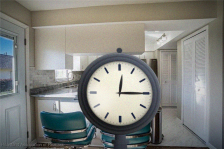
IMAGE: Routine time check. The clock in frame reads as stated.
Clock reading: 12:15
